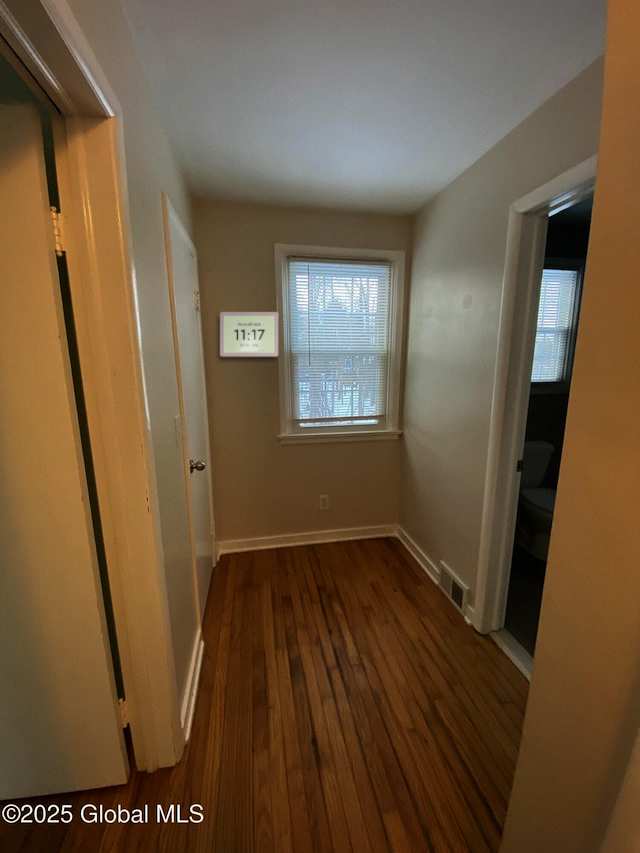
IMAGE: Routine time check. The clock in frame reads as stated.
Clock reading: 11:17
